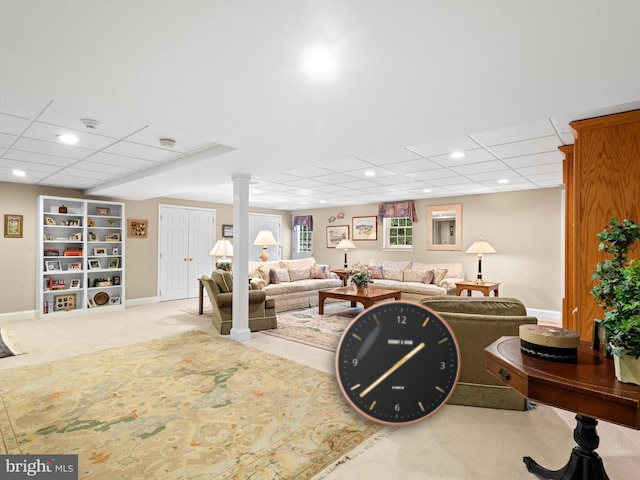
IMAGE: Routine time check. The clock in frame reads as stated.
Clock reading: 1:38
